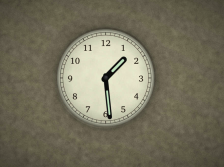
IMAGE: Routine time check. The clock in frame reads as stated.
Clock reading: 1:29
